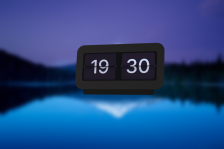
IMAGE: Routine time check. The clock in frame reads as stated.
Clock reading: 19:30
